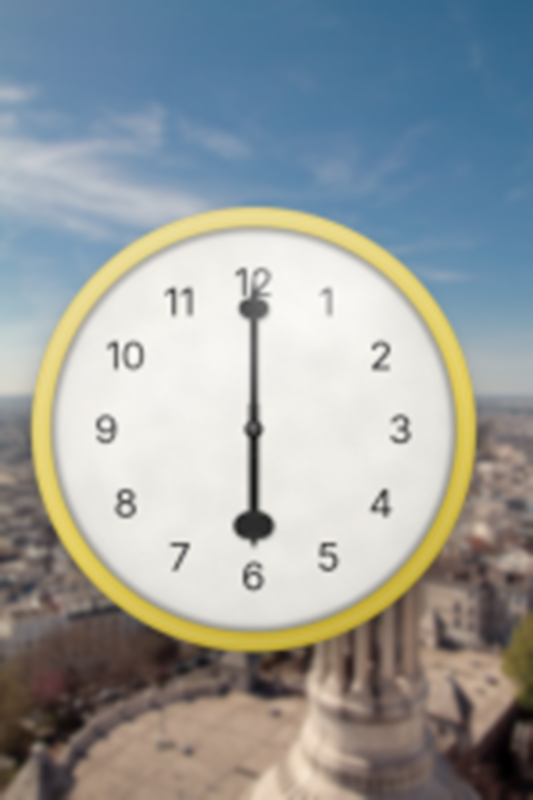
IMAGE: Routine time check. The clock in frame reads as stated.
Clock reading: 6:00
